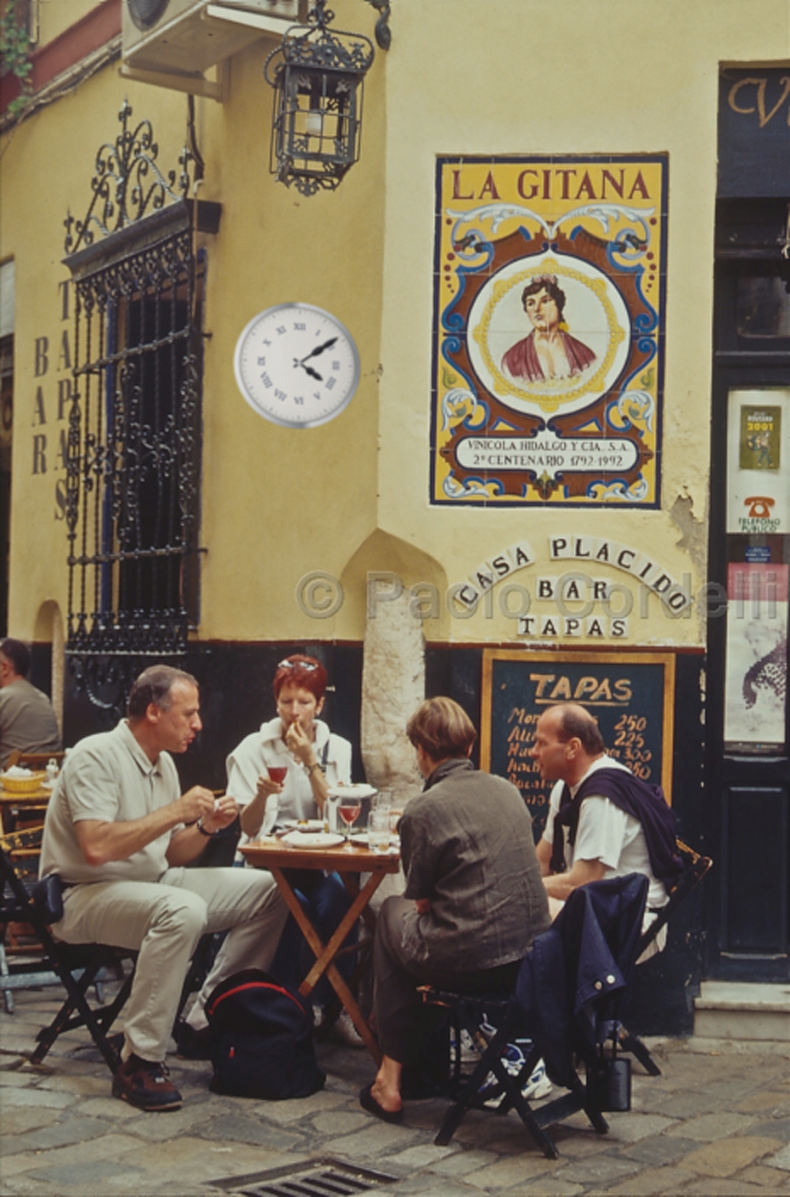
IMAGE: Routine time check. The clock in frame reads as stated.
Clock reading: 4:09
